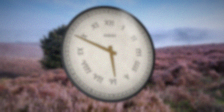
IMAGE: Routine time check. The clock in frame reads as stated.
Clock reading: 5:49
